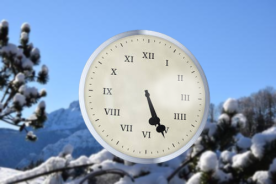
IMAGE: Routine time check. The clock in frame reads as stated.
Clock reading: 5:26
